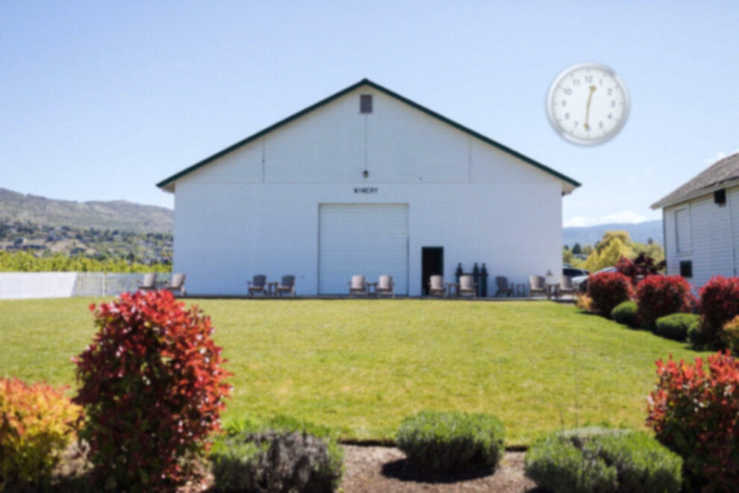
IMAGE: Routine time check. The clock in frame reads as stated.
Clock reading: 12:31
